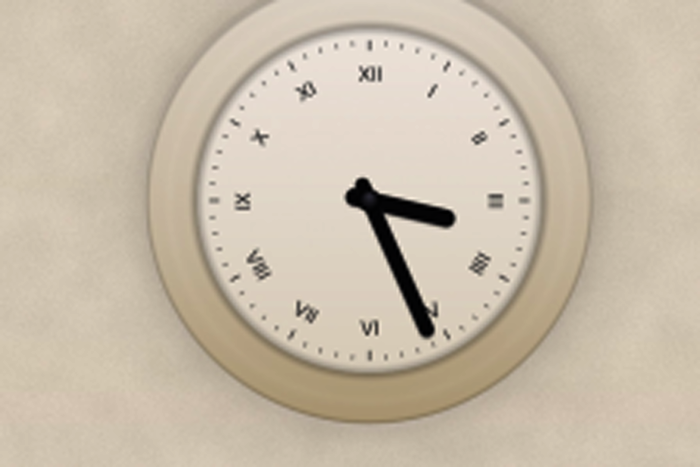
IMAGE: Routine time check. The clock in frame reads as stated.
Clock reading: 3:26
